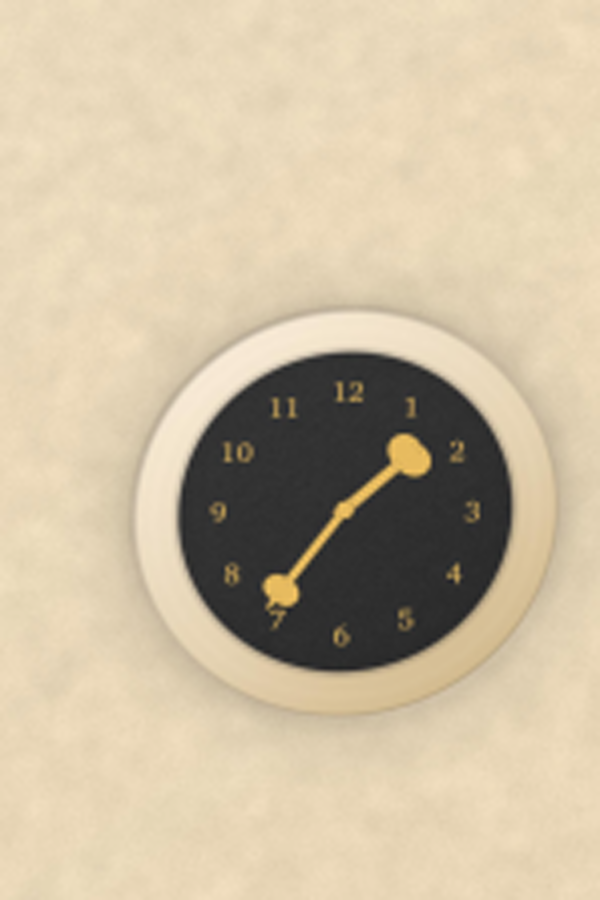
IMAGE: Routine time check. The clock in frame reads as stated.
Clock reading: 1:36
